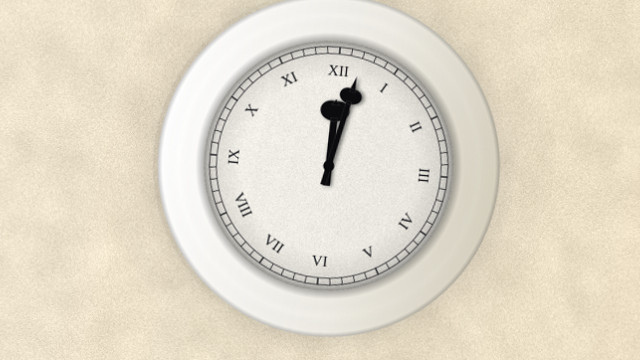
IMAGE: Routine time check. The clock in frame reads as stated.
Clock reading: 12:02
